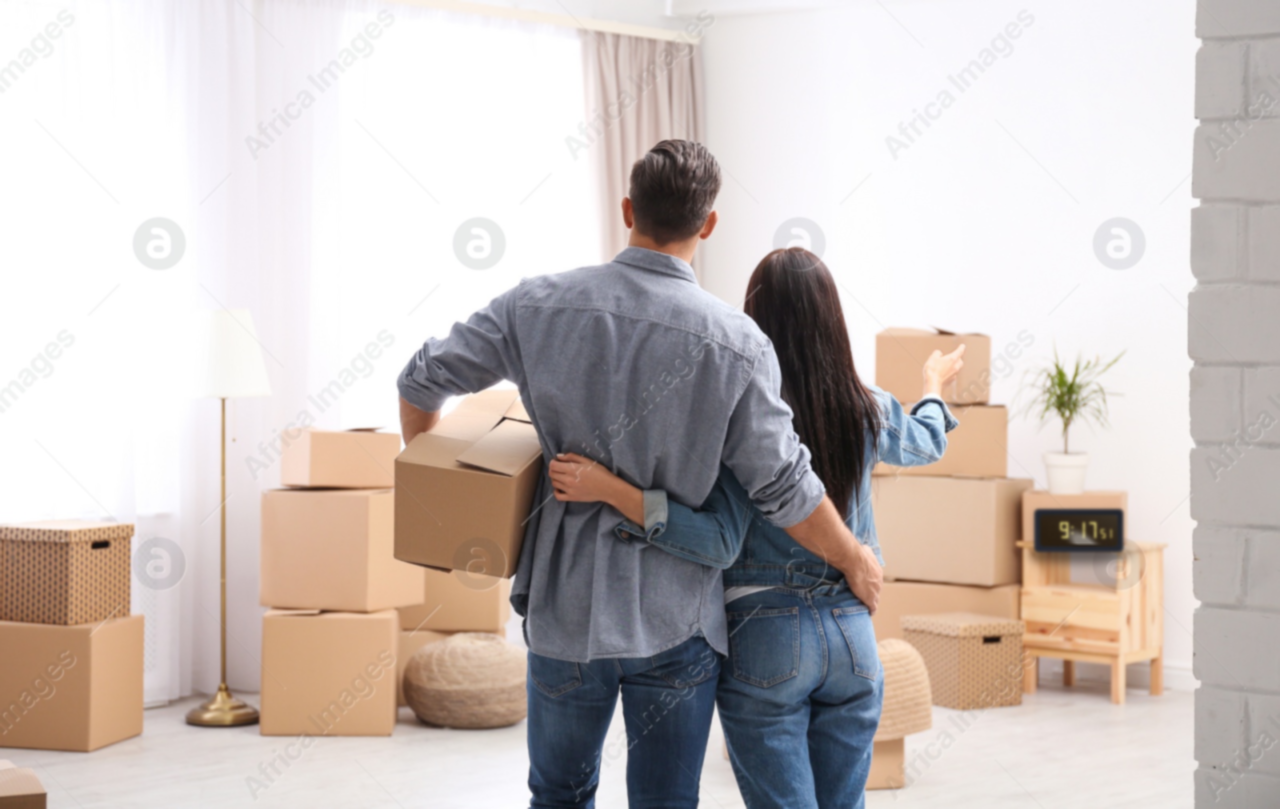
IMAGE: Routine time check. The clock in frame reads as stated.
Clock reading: 9:17
